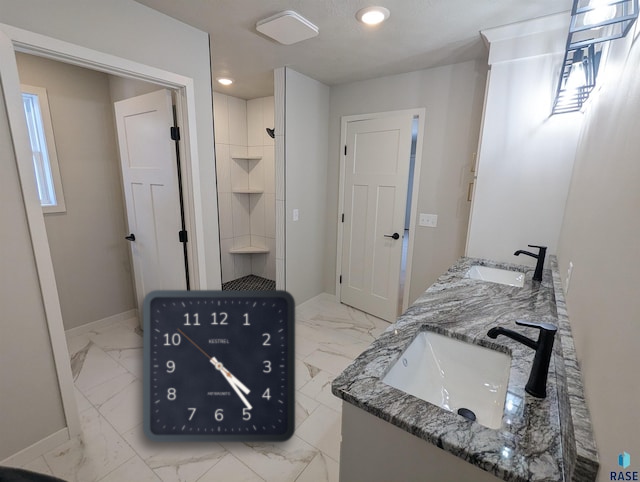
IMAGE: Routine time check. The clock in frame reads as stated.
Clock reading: 4:23:52
